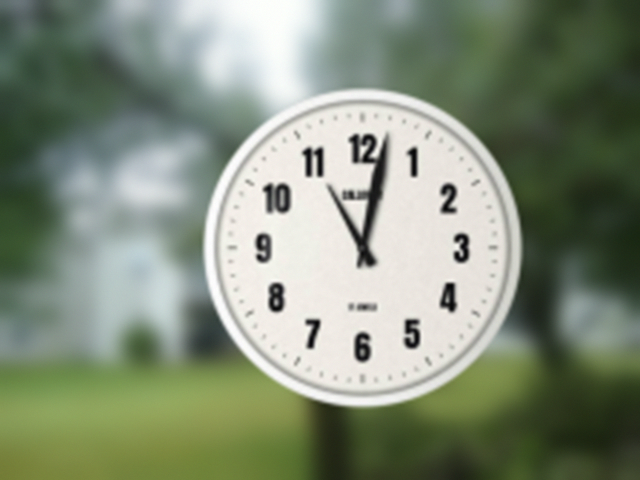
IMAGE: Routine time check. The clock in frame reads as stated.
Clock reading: 11:02
